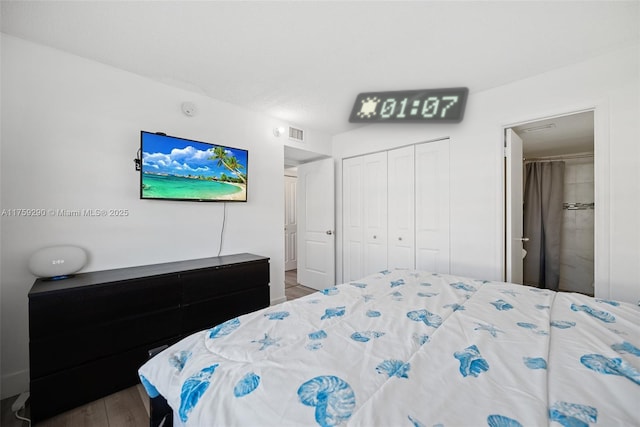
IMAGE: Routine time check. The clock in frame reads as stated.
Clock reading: 1:07
